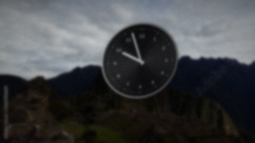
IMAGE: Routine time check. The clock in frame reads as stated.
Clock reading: 9:57
